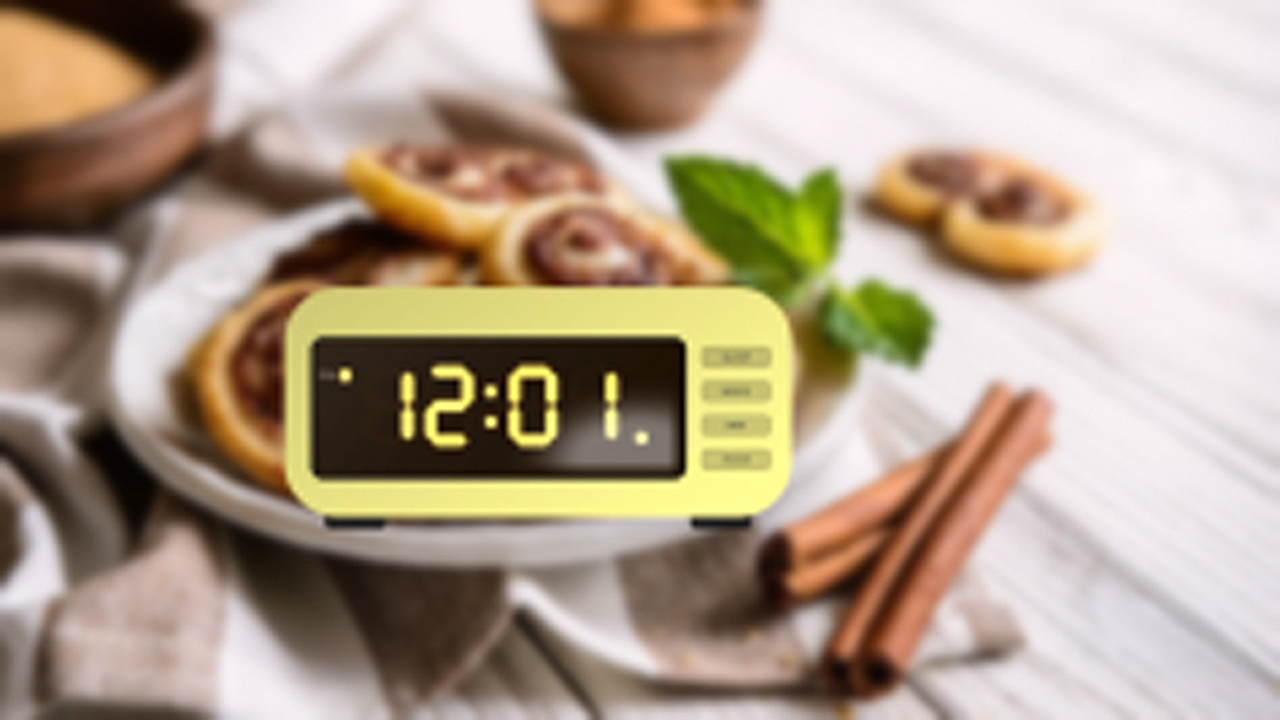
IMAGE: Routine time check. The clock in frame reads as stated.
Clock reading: 12:01
